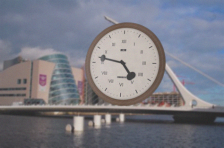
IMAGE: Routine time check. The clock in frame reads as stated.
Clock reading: 4:47
